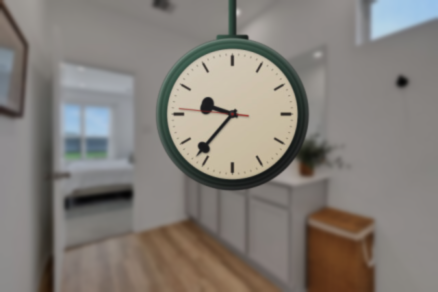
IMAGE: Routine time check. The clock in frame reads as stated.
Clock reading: 9:36:46
